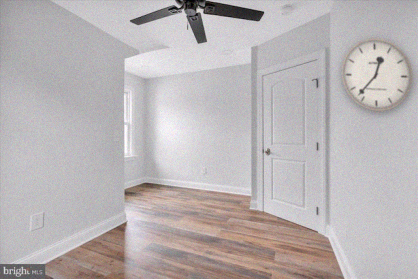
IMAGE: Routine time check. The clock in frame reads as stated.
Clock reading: 12:37
